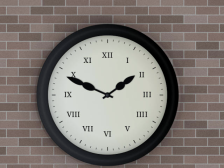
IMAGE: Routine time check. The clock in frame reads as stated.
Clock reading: 1:49
